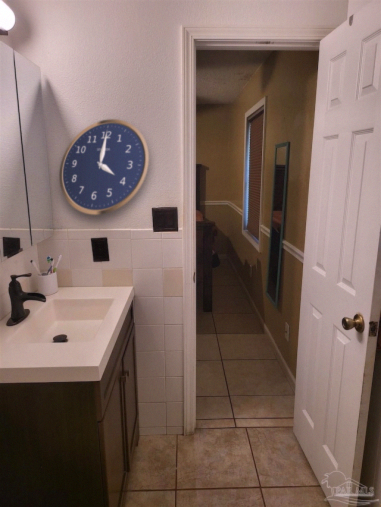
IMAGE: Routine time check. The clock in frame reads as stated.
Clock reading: 4:00
